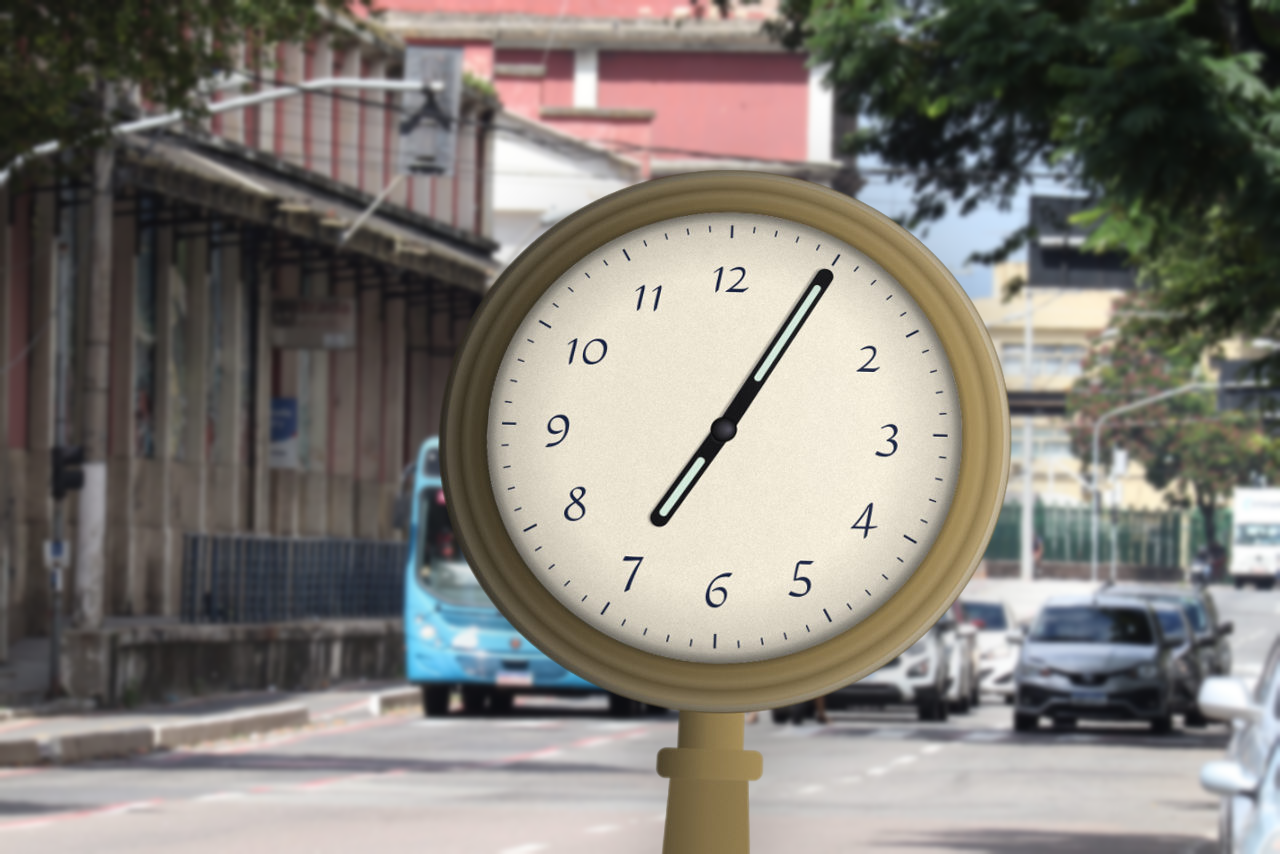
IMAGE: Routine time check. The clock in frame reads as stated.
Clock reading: 7:05
